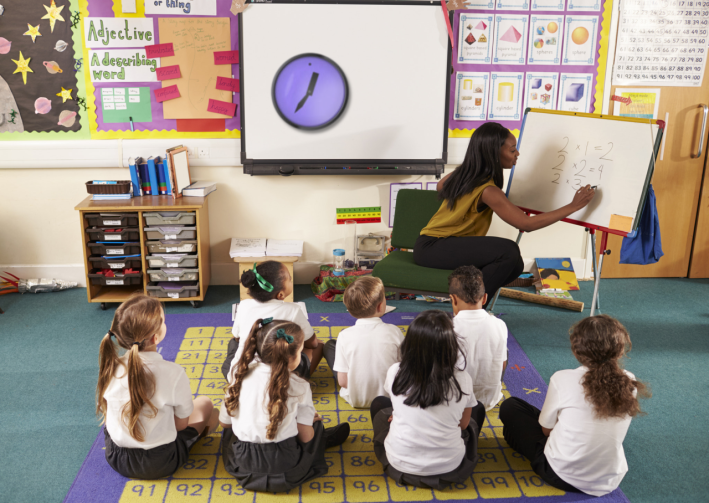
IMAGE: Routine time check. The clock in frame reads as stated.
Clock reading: 12:36
